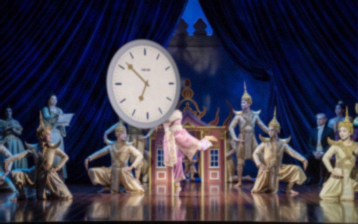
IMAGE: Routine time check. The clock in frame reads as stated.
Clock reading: 6:52
